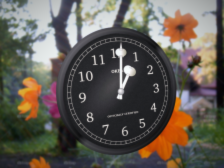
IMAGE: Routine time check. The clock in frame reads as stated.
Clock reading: 1:01
